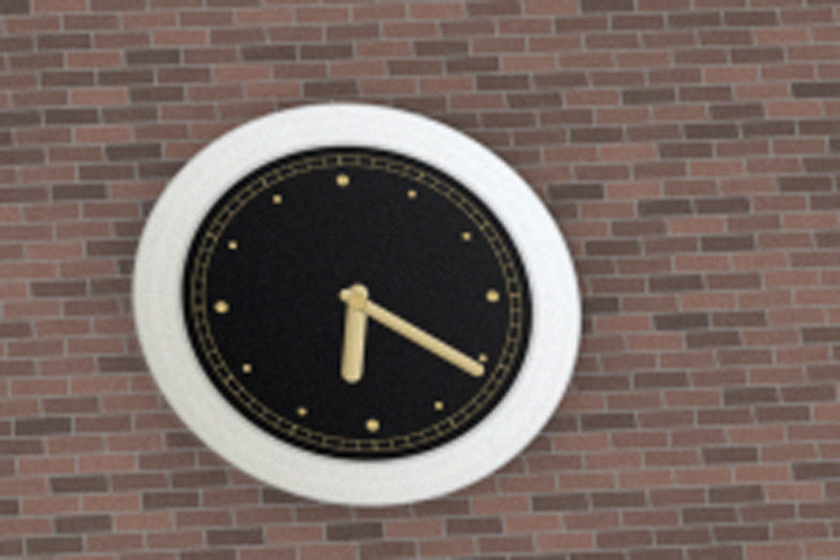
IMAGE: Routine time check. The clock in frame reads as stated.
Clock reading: 6:21
